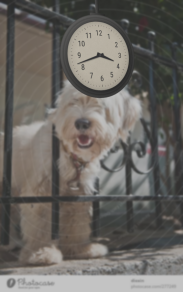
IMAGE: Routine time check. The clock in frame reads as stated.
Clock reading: 3:42
